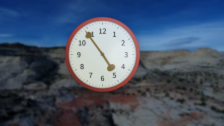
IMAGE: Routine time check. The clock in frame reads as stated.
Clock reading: 4:54
